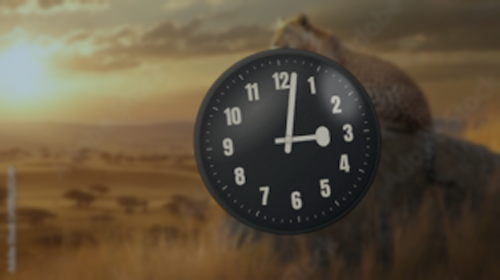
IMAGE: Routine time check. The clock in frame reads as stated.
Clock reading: 3:02
